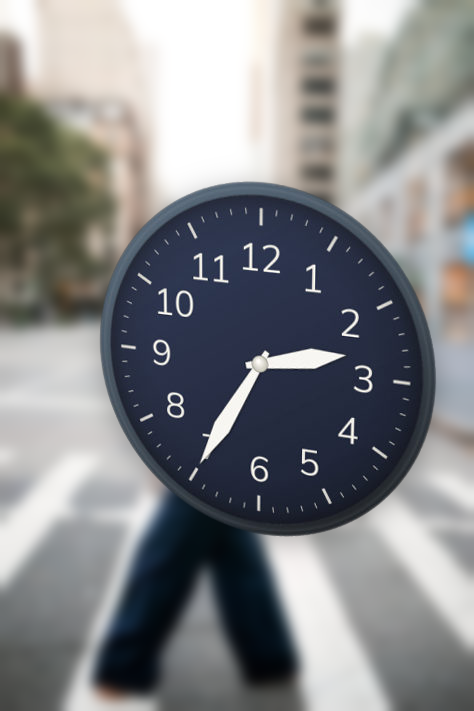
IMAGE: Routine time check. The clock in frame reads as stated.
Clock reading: 2:35
